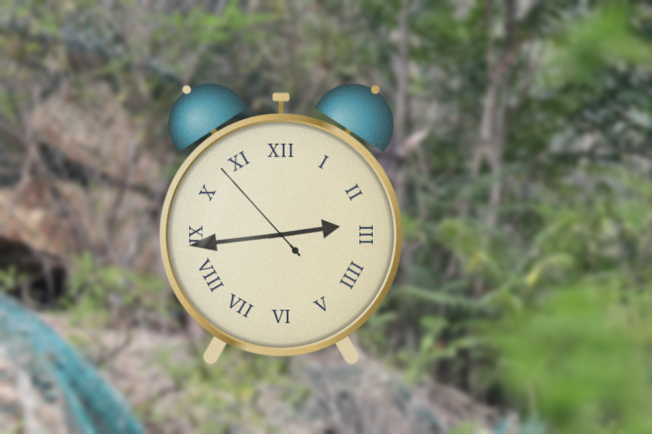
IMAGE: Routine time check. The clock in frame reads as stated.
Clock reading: 2:43:53
